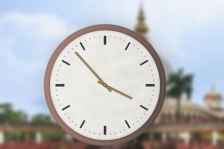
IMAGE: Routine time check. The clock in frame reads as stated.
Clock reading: 3:53
